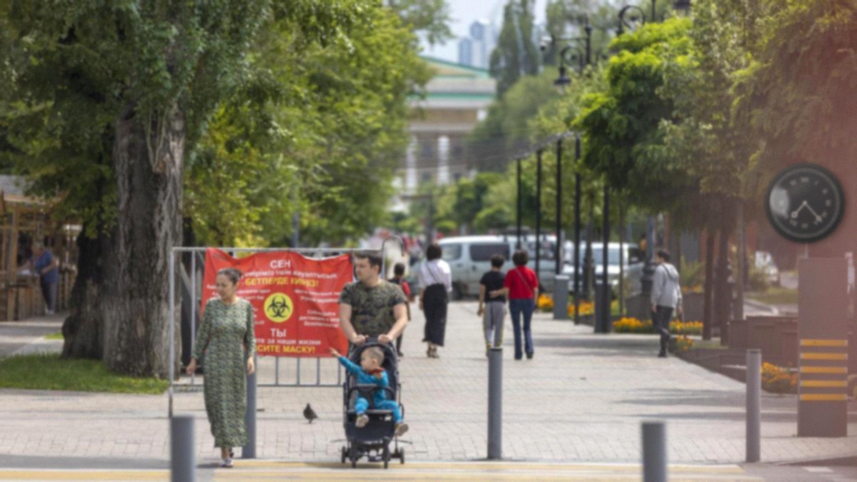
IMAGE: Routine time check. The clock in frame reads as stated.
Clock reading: 7:23
